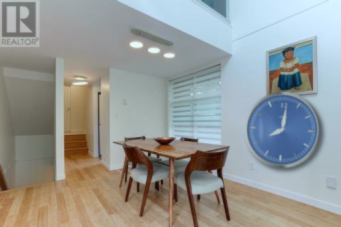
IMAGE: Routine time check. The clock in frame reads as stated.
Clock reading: 8:01
